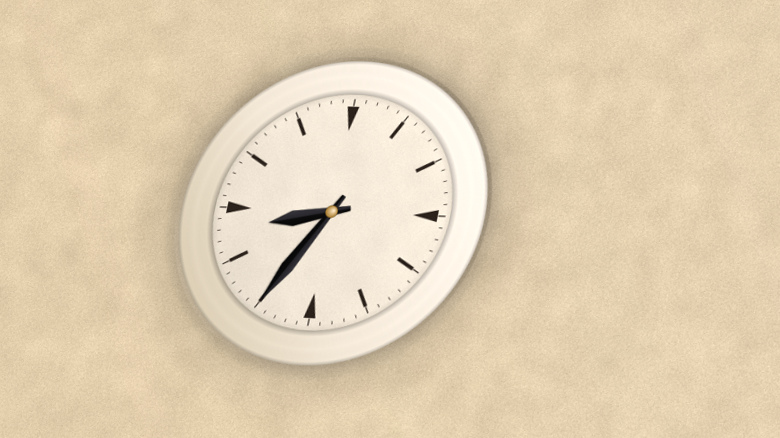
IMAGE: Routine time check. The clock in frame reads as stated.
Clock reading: 8:35
